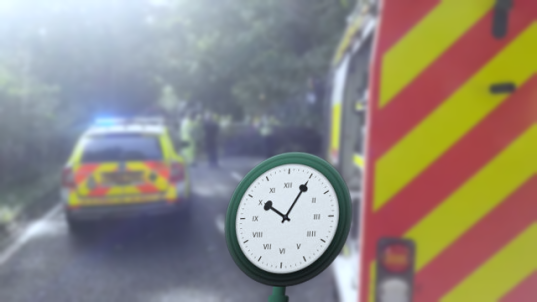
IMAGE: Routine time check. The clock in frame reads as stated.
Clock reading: 10:05
